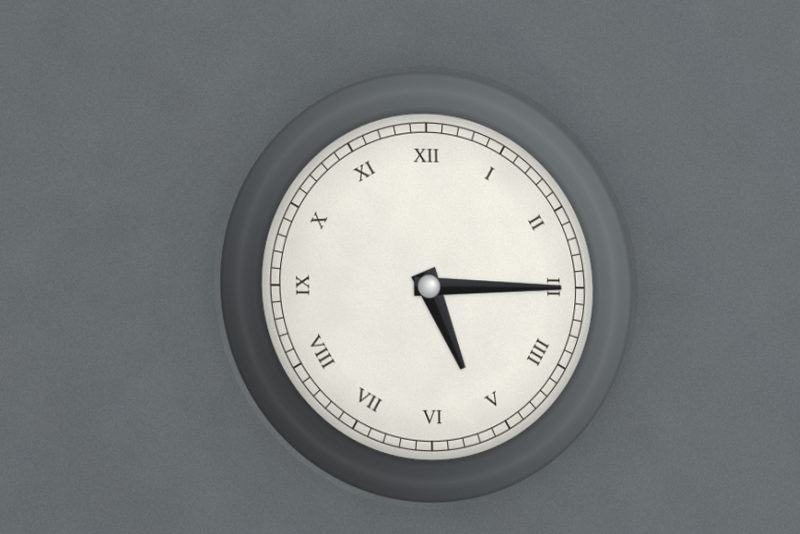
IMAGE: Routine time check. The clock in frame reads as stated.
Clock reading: 5:15
